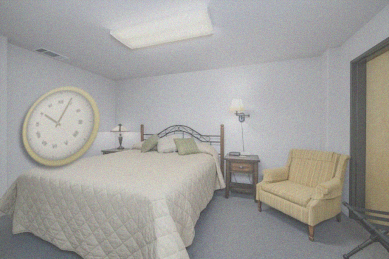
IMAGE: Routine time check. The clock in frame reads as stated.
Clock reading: 10:04
